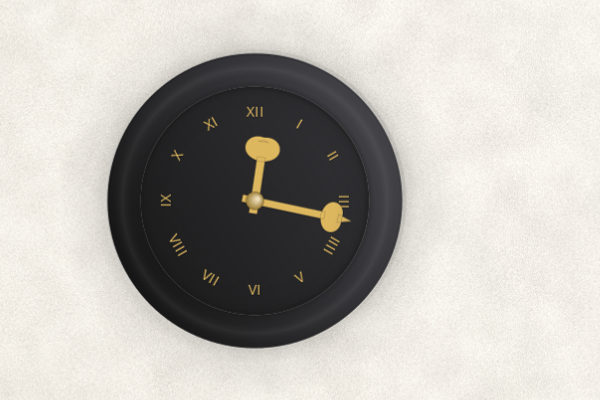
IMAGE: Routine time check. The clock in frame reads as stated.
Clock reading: 12:17
